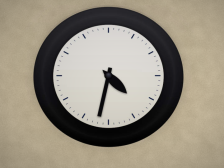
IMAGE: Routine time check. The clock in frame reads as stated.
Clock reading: 4:32
